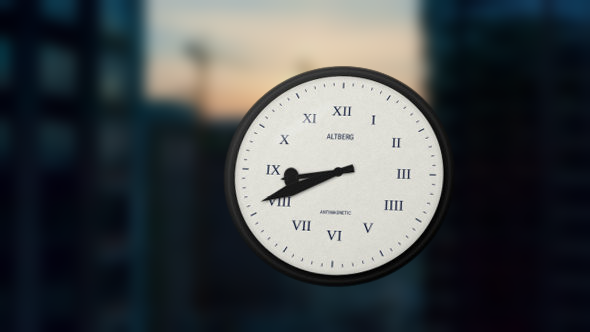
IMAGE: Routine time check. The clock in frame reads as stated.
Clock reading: 8:41
